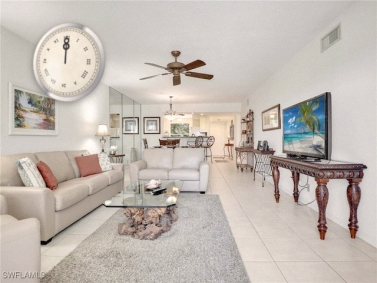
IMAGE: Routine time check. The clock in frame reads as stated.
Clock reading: 12:00
